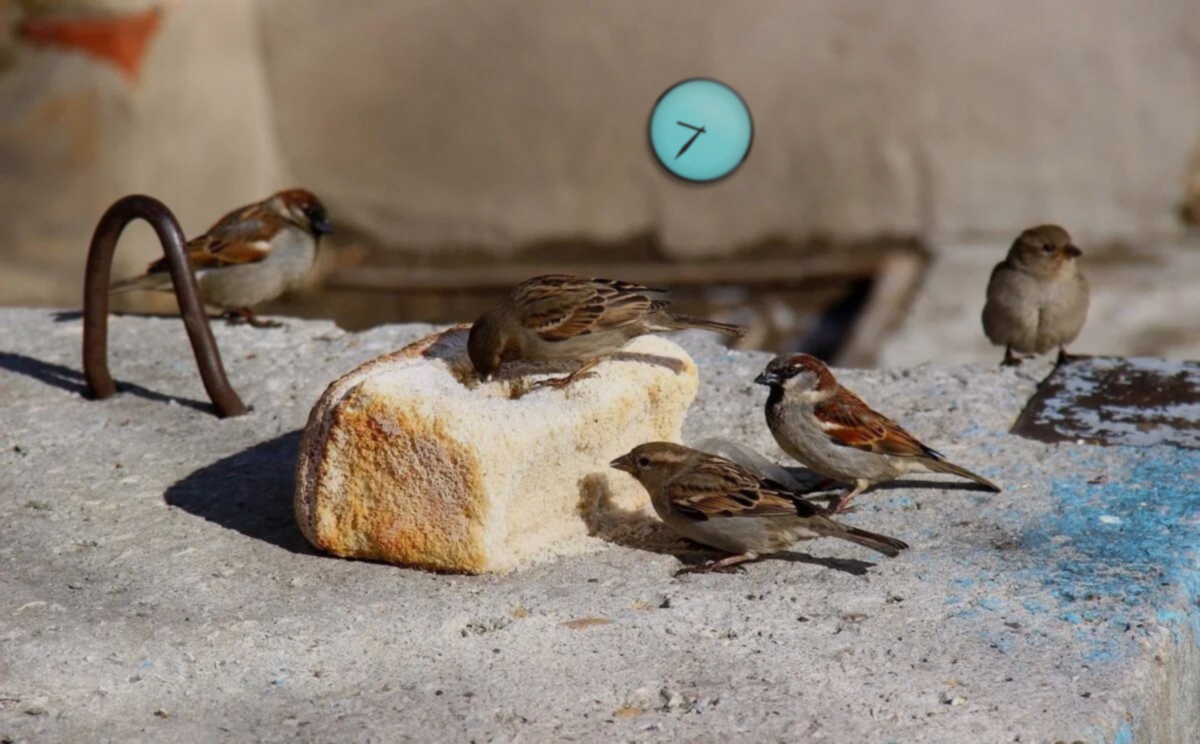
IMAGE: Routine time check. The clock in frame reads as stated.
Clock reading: 9:37
